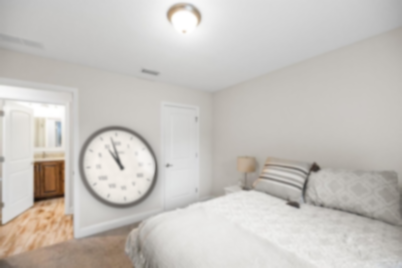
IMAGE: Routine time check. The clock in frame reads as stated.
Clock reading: 10:58
